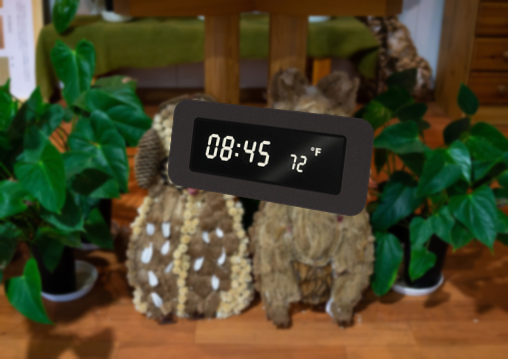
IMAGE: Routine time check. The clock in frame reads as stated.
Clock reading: 8:45
